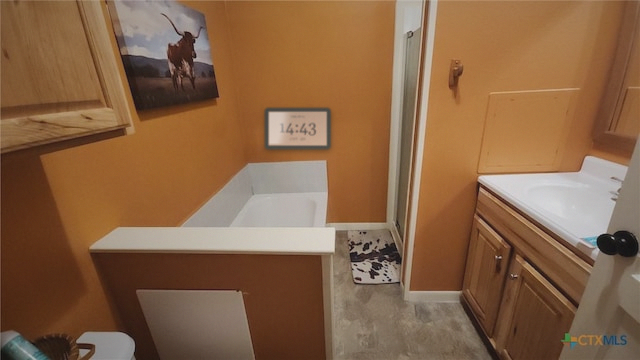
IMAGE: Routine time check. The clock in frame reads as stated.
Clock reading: 14:43
